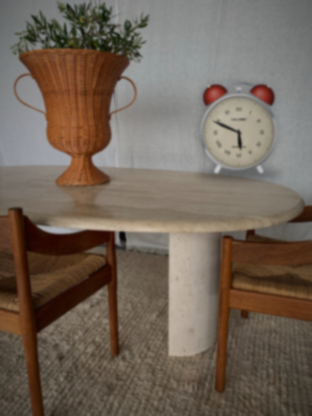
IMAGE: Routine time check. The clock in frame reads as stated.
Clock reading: 5:49
